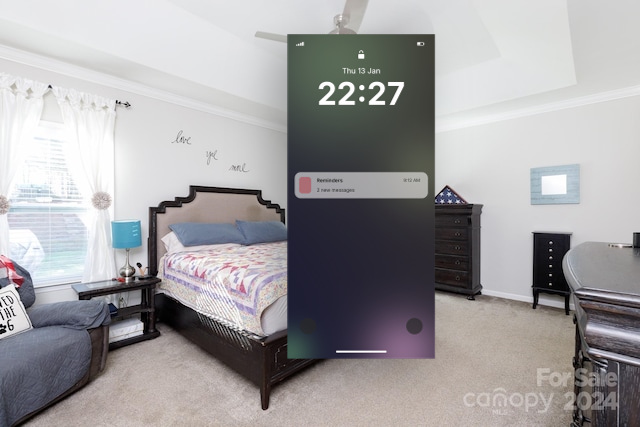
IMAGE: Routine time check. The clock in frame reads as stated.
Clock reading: 22:27
